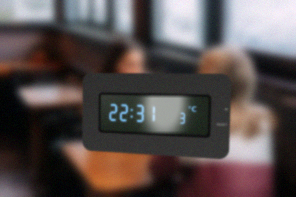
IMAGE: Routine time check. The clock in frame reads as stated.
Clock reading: 22:31
